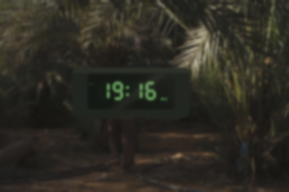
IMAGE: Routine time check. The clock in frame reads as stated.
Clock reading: 19:16
